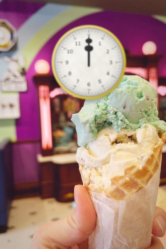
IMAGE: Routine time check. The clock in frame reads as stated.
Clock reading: 12:00
